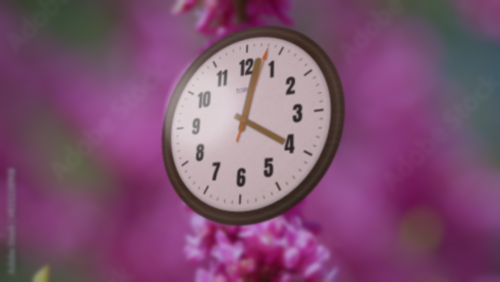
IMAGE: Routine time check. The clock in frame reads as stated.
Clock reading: 4:02:03
